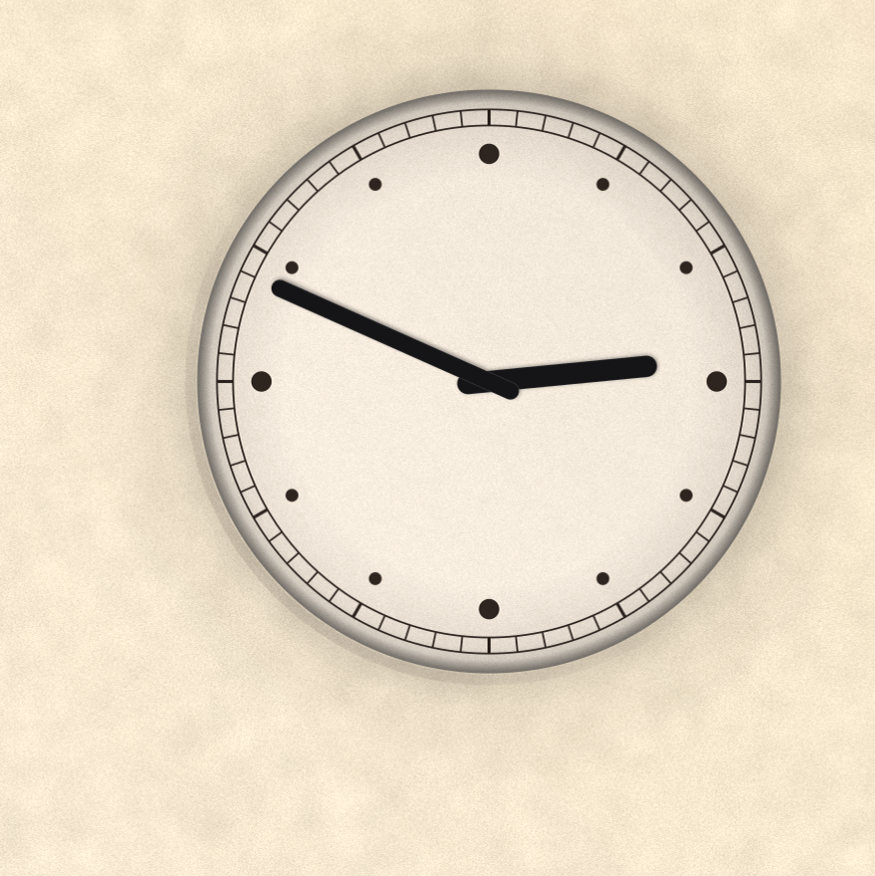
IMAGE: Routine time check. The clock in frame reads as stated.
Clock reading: 2:49
